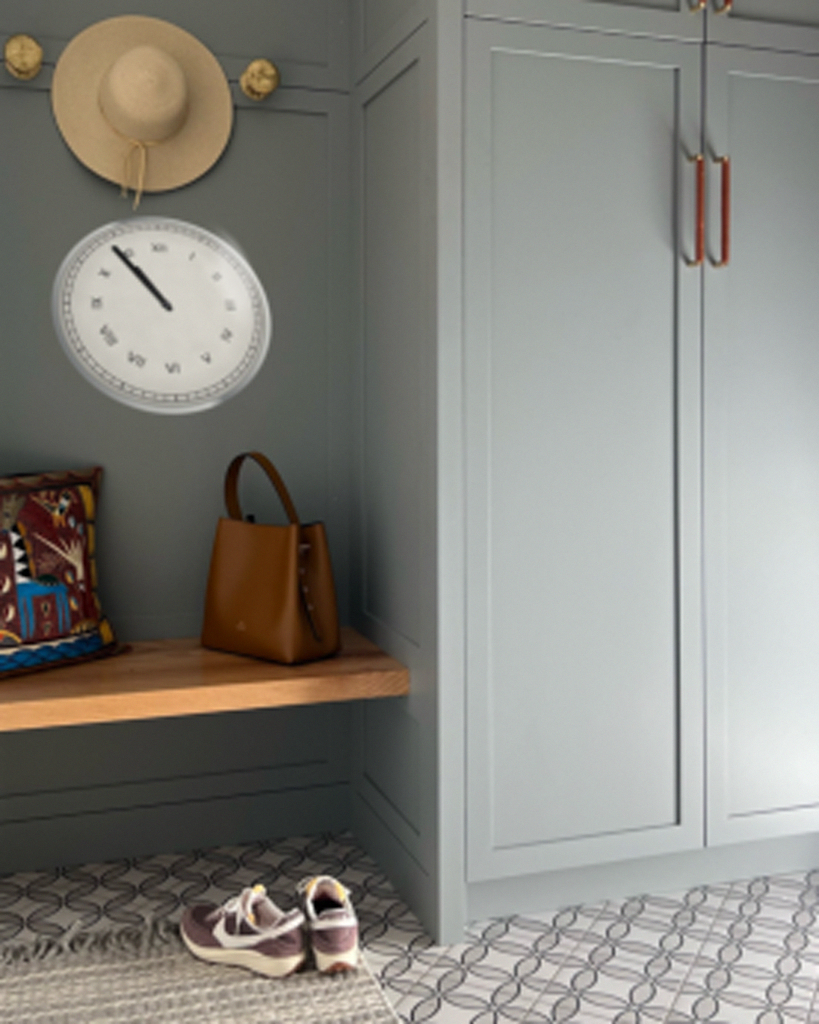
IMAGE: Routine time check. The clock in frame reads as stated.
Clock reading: 10:54
